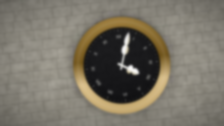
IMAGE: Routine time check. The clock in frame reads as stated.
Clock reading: 4:03
